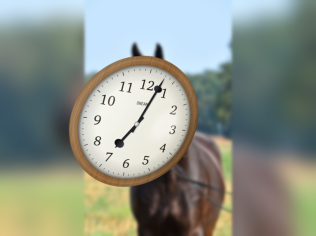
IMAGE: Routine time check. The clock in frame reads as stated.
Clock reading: 7:03
